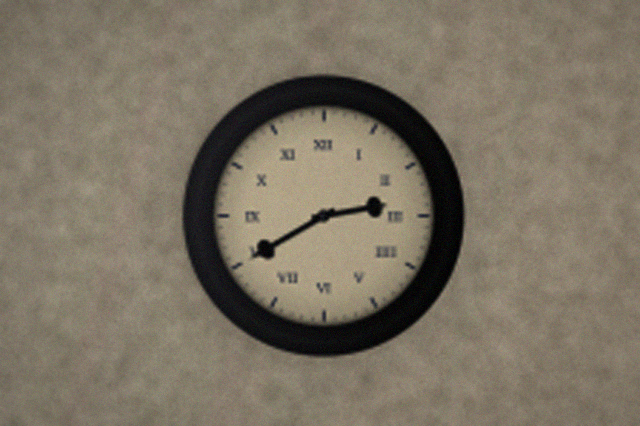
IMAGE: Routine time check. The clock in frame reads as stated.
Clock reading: 2:40
